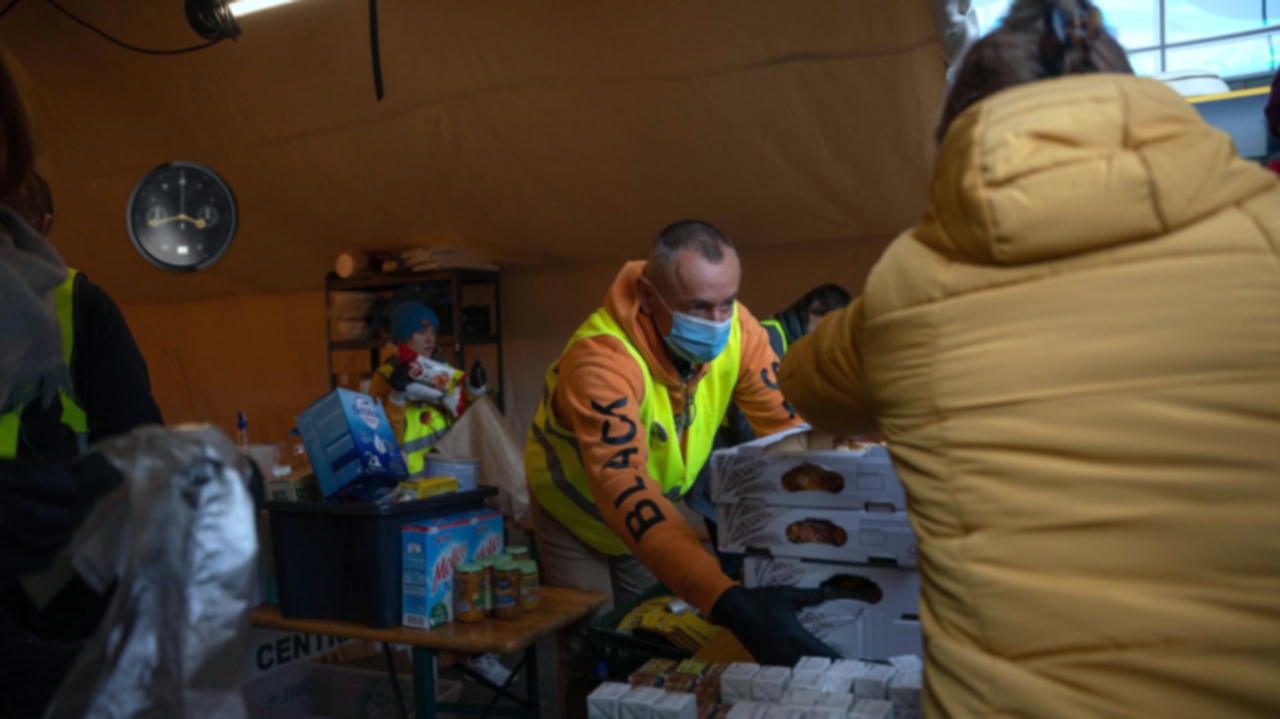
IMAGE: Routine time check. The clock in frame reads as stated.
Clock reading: 3:43
